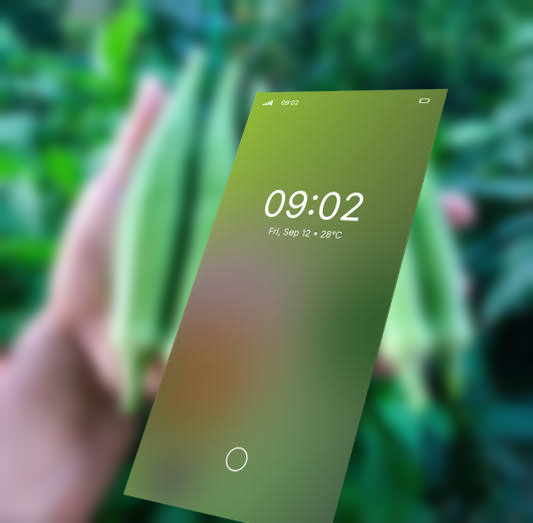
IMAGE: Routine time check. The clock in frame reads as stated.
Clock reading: 9:02
